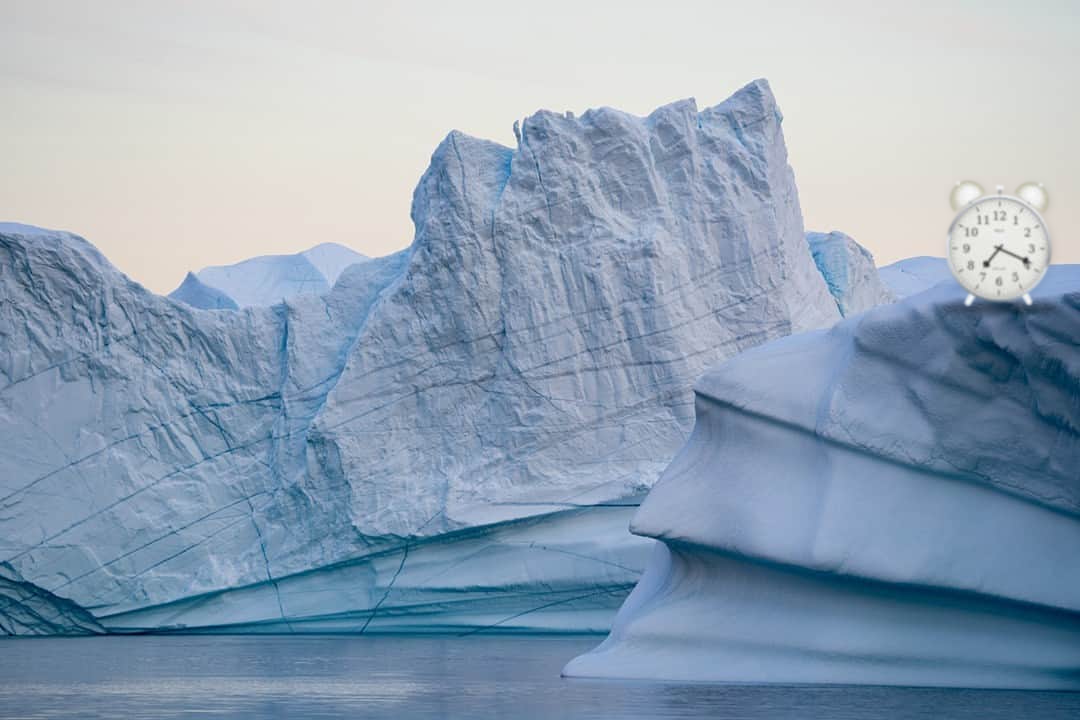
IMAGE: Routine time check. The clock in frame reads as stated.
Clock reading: 7:19
